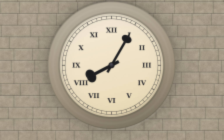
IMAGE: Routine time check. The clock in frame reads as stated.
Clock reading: 8:05
